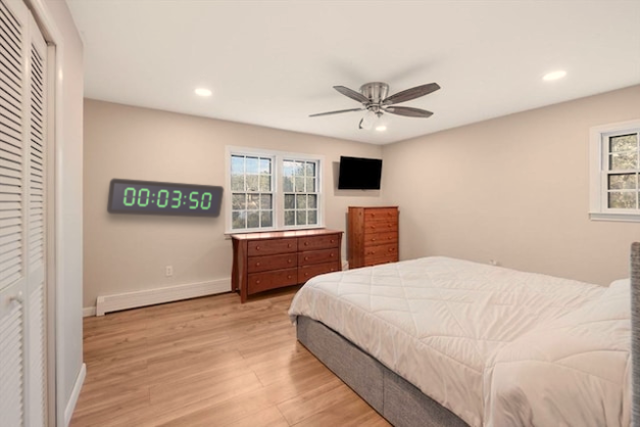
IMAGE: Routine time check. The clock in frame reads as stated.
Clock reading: 0:03:50
